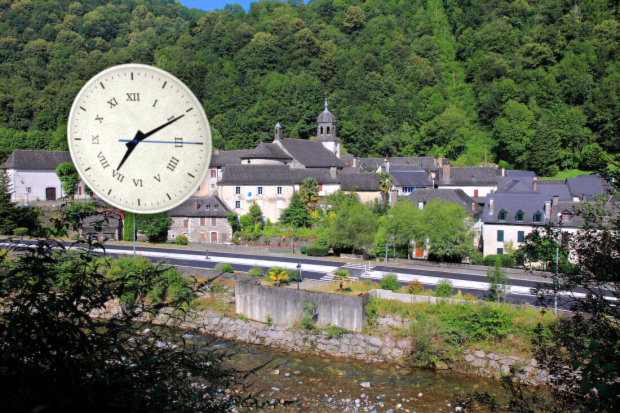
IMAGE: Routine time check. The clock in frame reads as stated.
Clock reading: 7:10:15
